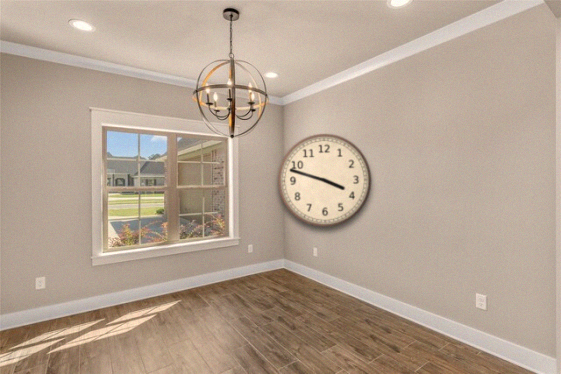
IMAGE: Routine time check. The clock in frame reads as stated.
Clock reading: 3:48
